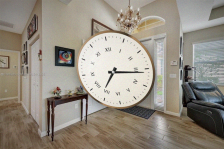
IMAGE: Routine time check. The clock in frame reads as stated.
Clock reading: 7:16
